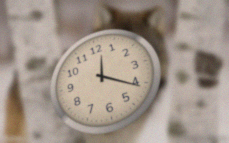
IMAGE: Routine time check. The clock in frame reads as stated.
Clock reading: 12:21
